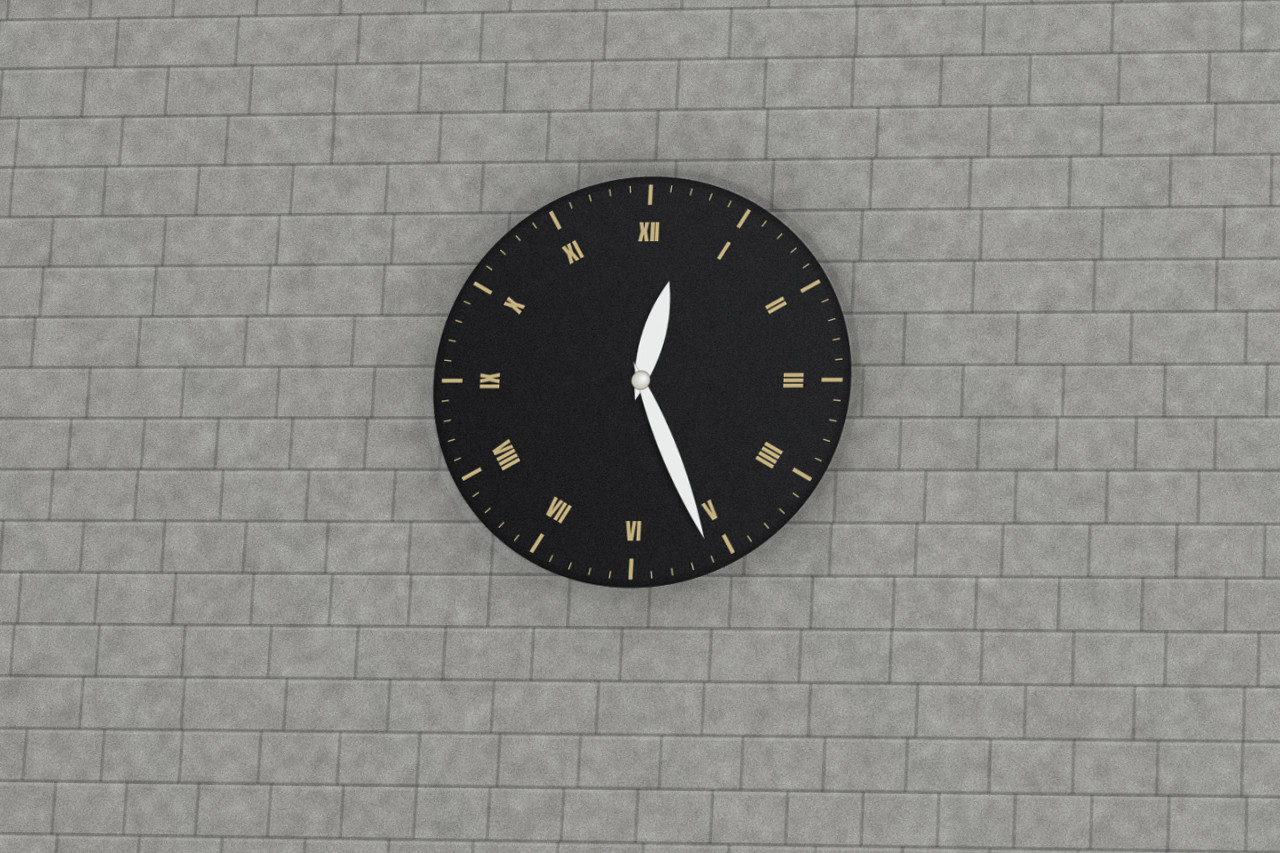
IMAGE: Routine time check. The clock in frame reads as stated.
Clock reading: 12:26
